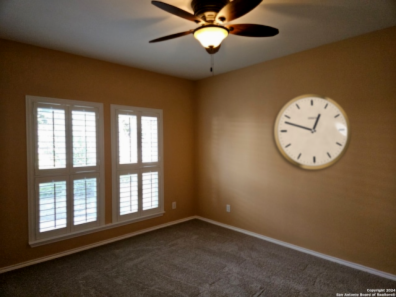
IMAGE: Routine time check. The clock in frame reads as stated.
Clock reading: 12:48
